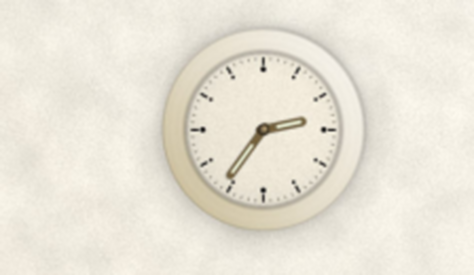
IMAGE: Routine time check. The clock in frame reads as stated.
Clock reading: 2:36
